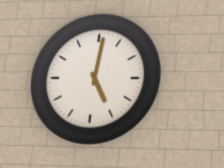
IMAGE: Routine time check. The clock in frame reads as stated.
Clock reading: 5:01
